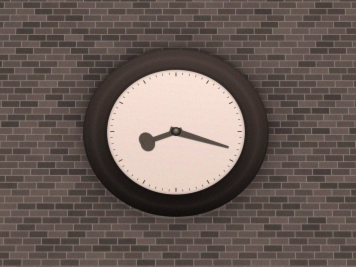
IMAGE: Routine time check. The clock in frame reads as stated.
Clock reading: 8:18
